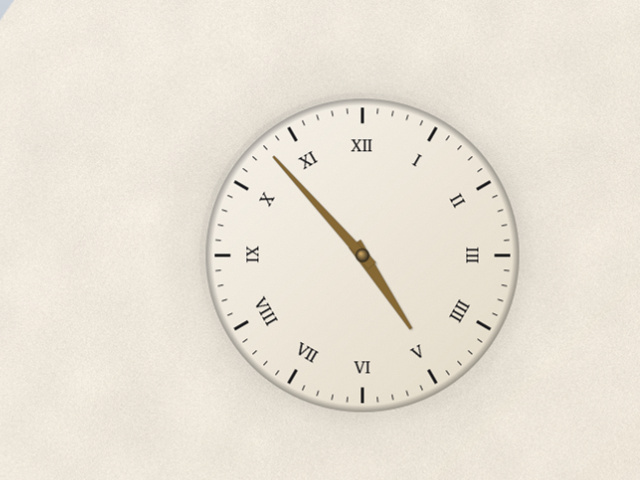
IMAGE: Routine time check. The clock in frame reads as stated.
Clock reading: 4:53
